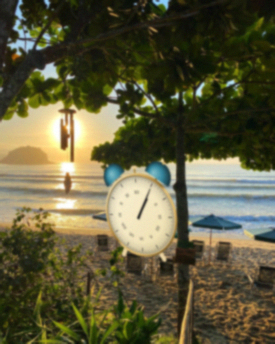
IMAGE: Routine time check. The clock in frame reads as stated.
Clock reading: 1:05
